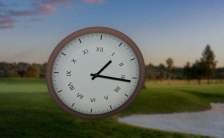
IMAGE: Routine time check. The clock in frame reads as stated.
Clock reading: 1:16
